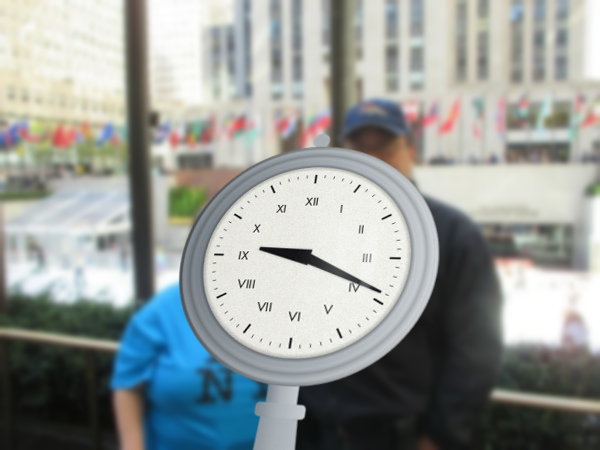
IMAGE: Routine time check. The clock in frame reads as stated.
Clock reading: 9:19
